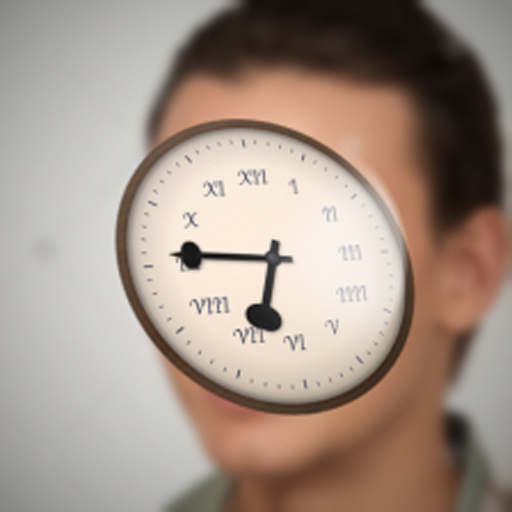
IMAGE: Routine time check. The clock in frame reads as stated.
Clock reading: 6:46
